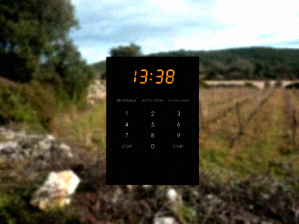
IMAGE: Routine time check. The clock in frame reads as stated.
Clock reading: 13:38
